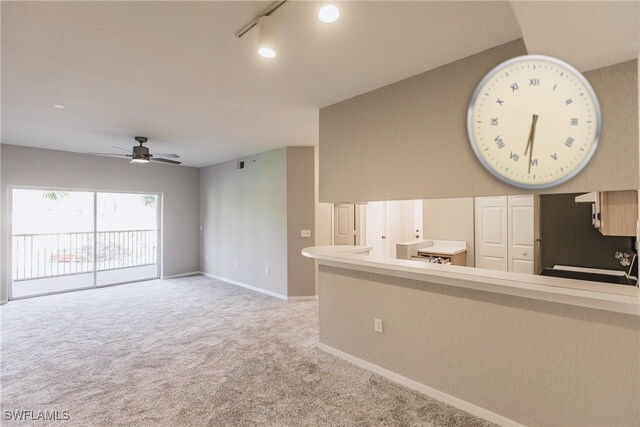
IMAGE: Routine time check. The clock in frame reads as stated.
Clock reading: 6:31
